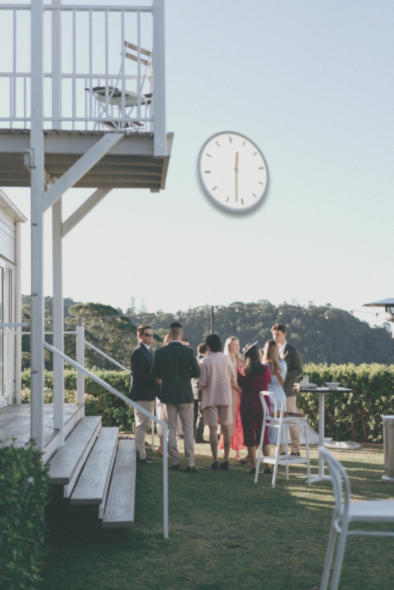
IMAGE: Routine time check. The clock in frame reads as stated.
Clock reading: 12:32
